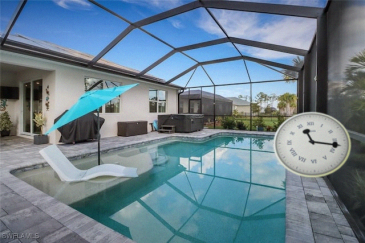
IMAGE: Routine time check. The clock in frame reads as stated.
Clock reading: 11:17
